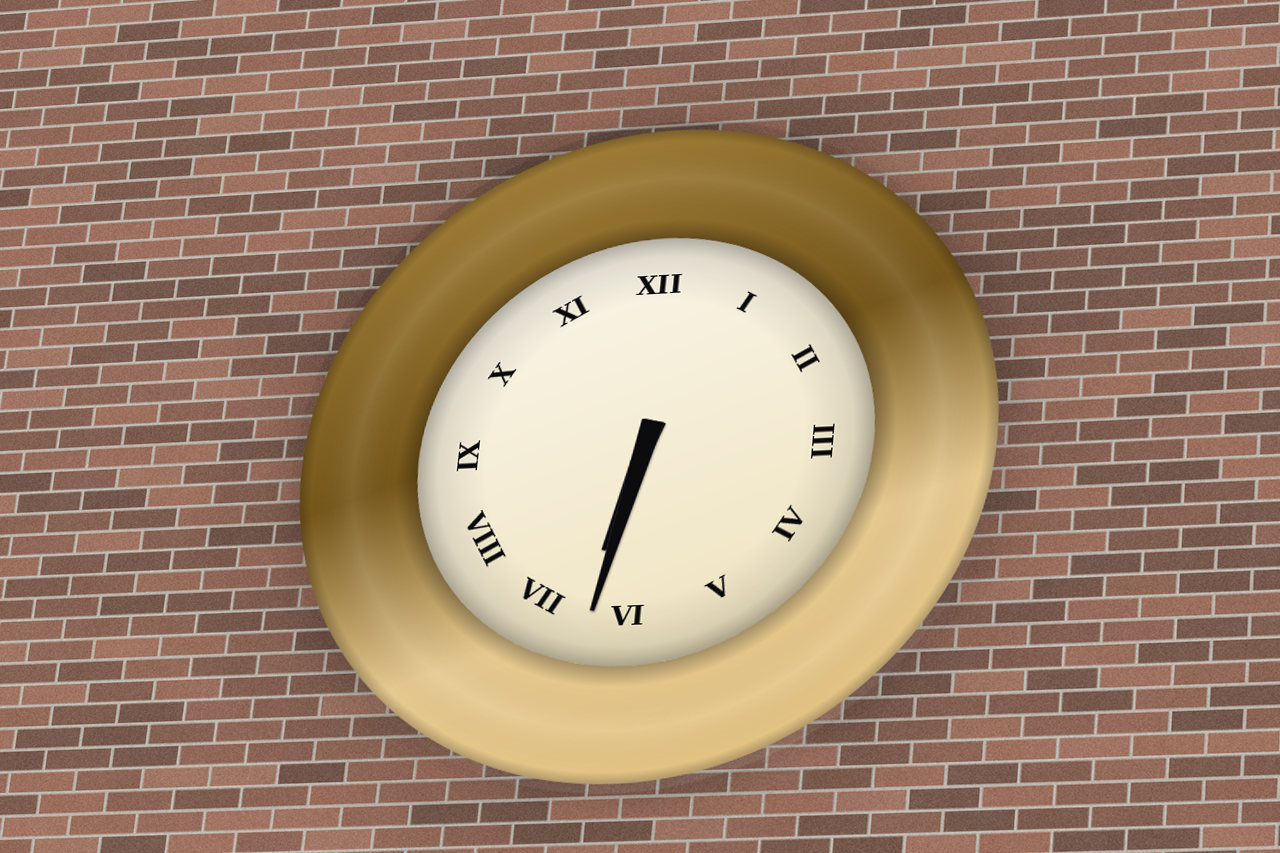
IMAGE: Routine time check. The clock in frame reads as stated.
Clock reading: 6:32
